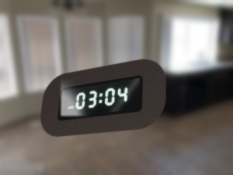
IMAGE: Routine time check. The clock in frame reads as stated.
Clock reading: 3:04
